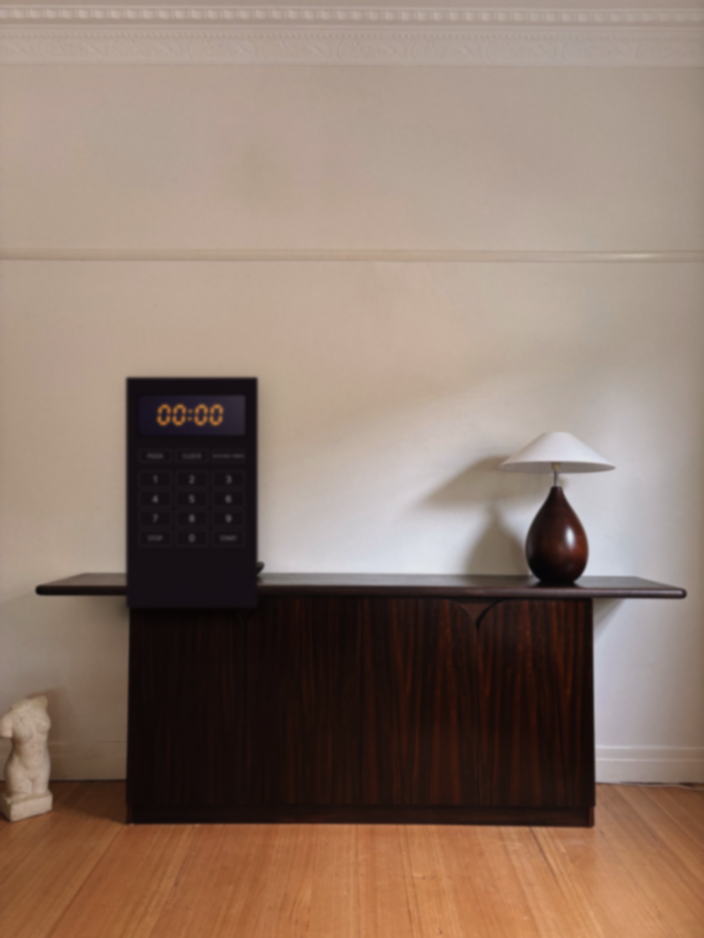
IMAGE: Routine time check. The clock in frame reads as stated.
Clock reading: 0:00
